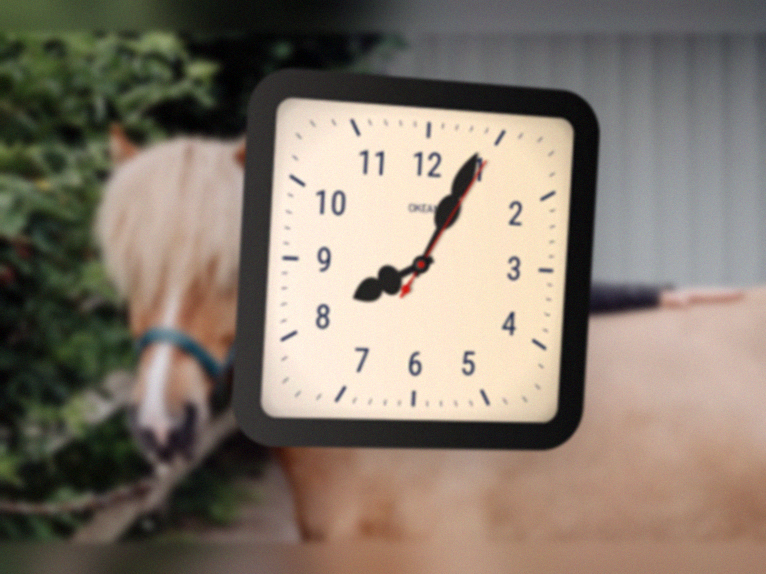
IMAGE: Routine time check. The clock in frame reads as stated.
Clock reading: 8:04:05
